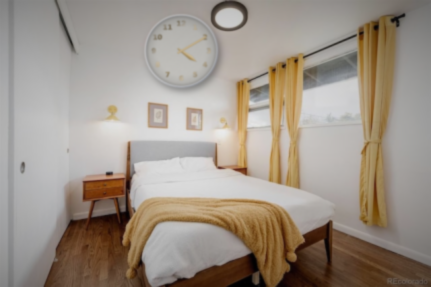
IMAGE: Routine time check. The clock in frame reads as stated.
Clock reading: 4:10
